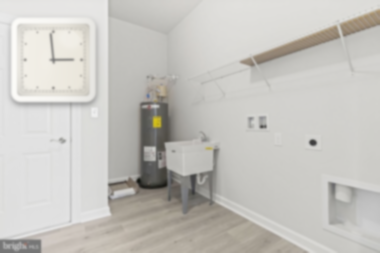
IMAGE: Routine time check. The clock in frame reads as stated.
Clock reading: 2:59
